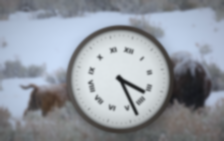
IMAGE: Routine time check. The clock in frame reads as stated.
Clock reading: 3:23
